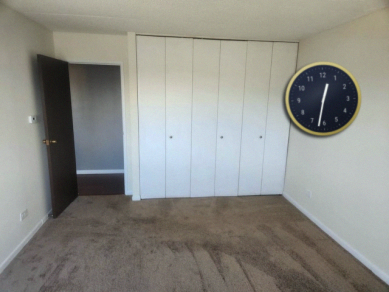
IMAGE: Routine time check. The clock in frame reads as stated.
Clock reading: 12:32
